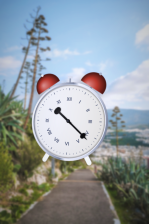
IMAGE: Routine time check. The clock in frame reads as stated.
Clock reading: 10:22
